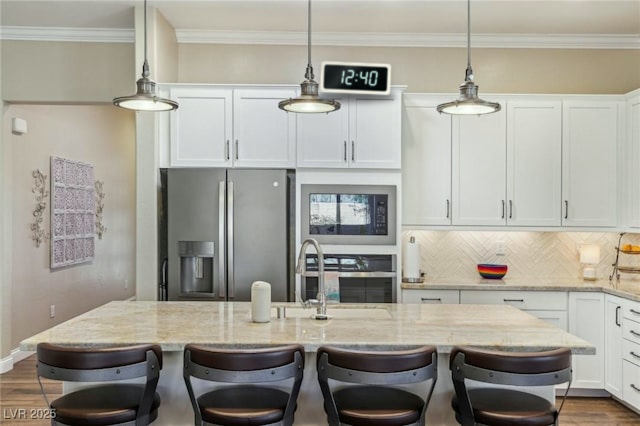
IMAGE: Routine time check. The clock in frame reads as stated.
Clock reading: 12:40
